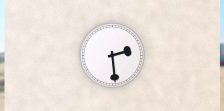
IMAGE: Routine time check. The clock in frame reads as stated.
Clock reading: 2:29
